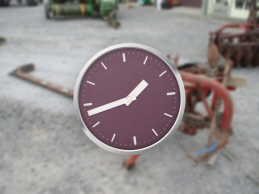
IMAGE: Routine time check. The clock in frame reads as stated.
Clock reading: 1:43
